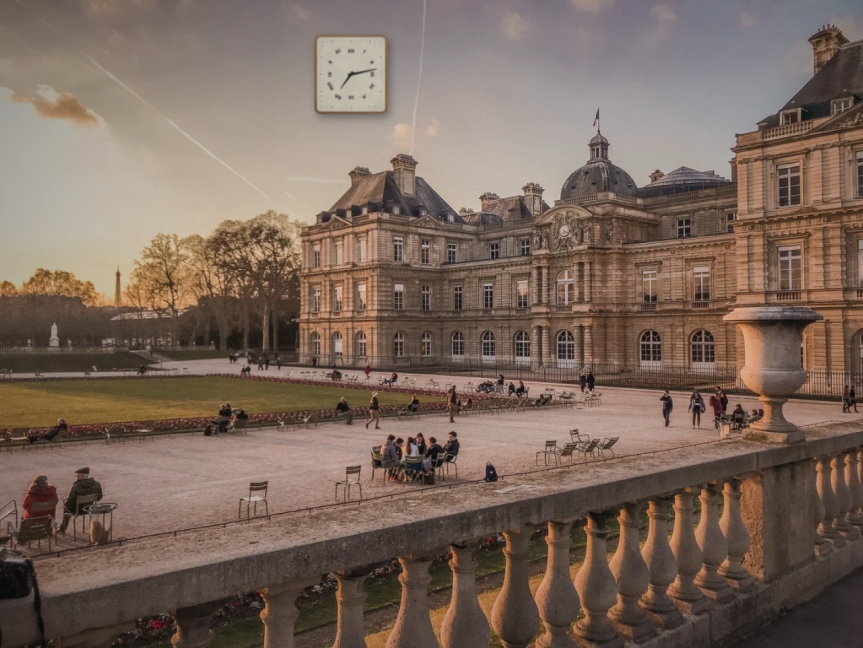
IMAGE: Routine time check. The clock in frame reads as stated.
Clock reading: 7:13
